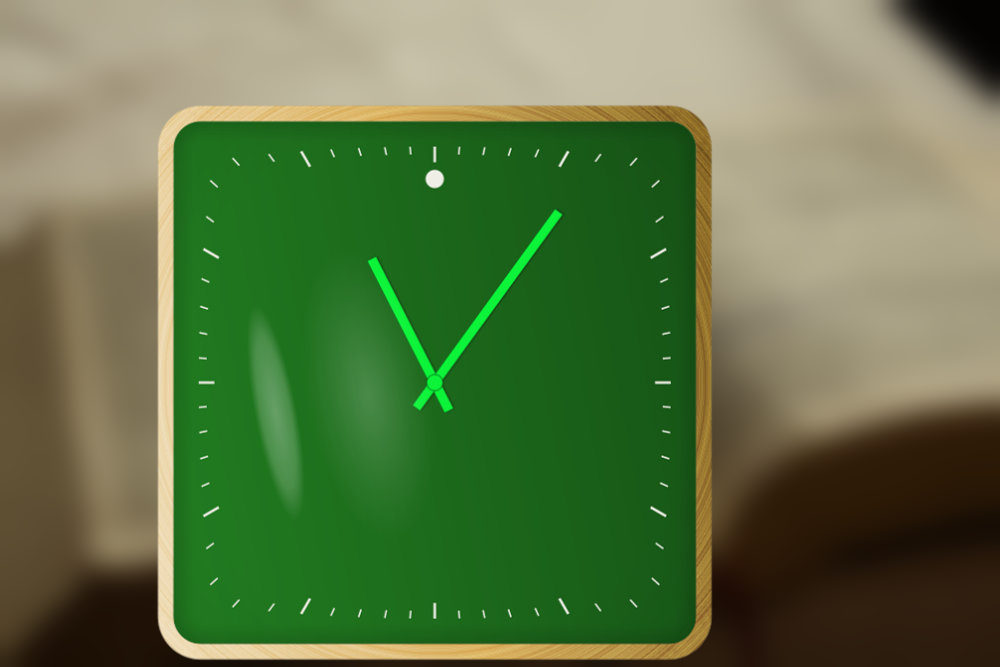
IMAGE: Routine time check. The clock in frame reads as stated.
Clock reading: 11:06
